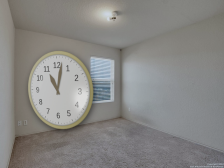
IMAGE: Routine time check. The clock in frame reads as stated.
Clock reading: 11:02
